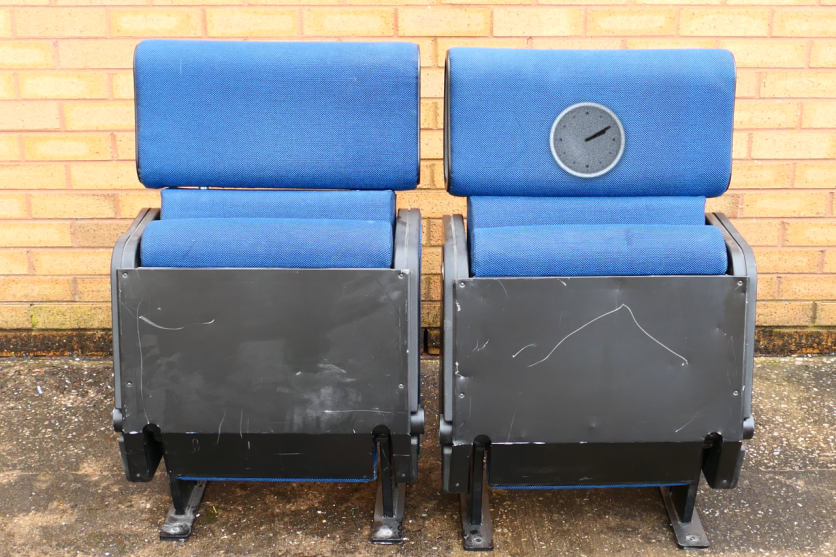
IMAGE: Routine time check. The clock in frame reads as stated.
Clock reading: 2:10
